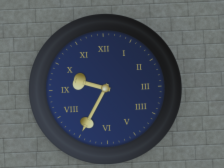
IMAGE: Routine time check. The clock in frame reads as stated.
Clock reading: 9:35
